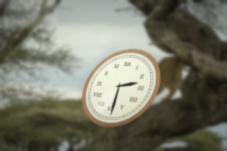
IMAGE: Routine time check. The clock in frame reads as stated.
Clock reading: 2:29
